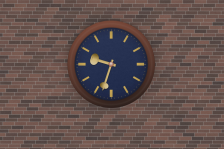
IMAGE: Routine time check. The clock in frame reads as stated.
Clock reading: 9:33
